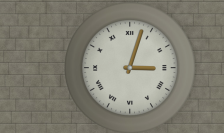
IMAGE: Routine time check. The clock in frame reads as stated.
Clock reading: 3:03
